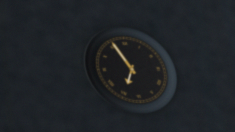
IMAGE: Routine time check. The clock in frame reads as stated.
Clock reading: 6:56
